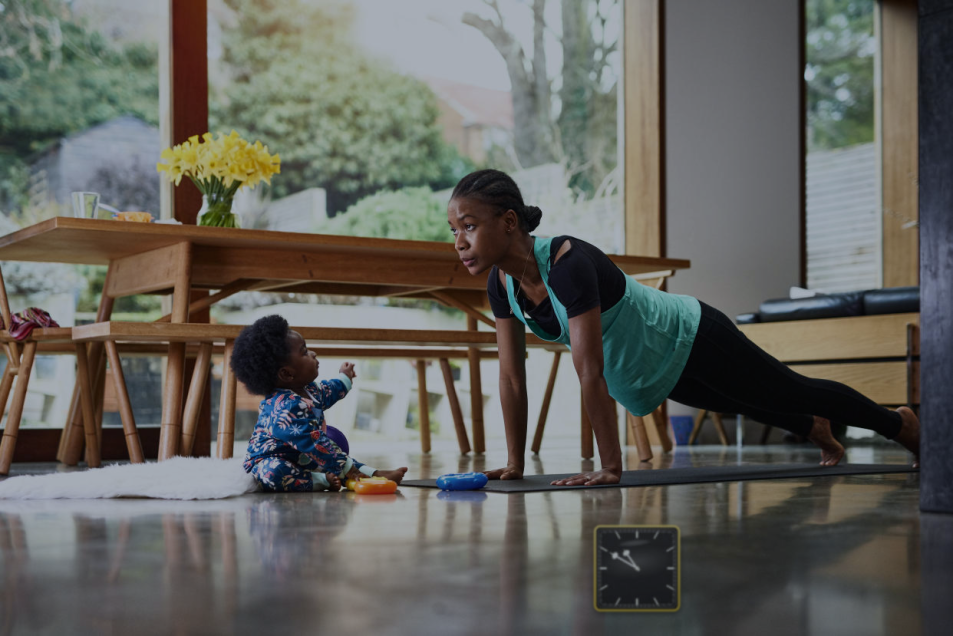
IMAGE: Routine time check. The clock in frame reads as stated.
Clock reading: 10:50
